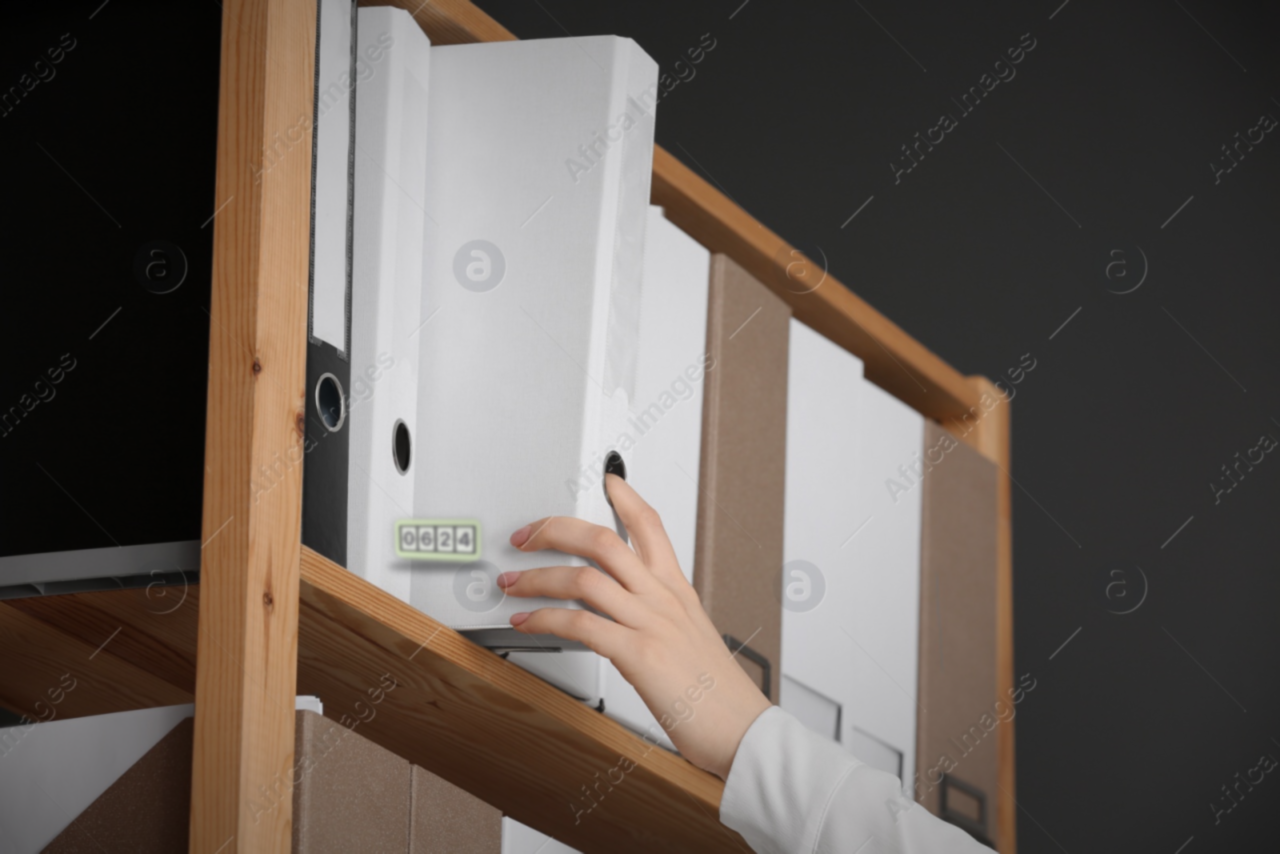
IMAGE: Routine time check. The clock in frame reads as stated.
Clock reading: 6:24
